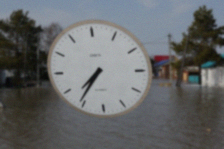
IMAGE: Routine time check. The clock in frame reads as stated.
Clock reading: 7:36
